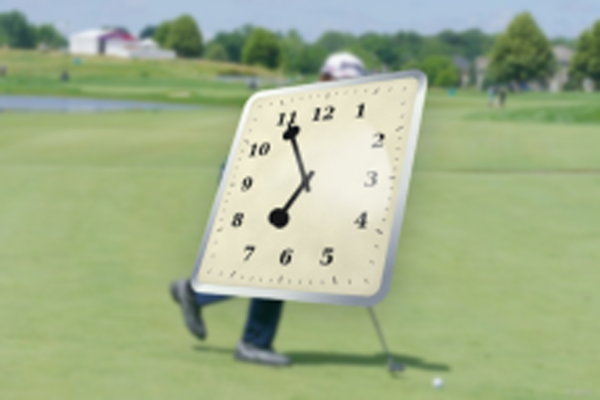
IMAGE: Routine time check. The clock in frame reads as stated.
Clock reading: 6:55
